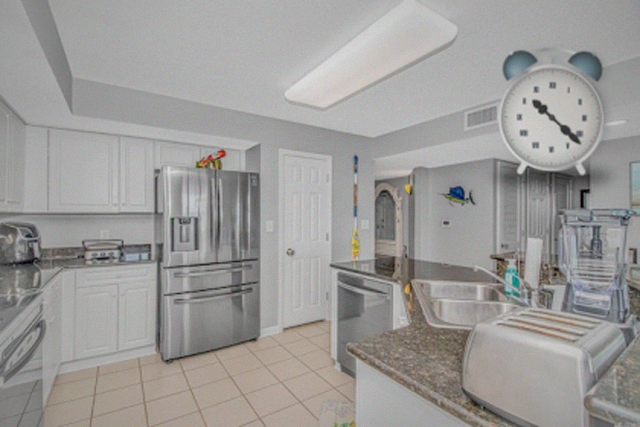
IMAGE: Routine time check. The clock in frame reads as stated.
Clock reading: 10:22
